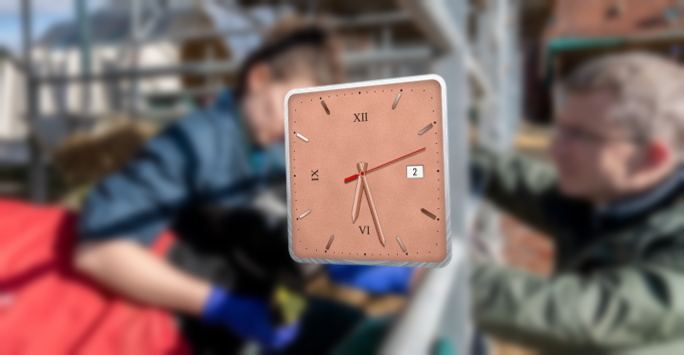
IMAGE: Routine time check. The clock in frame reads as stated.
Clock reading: 6:27:12
